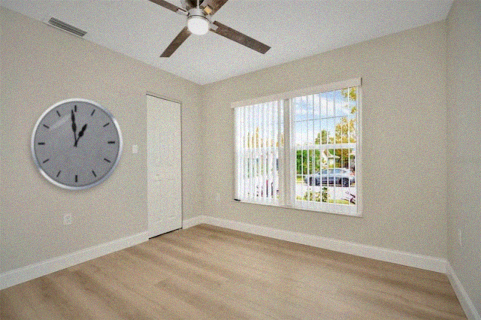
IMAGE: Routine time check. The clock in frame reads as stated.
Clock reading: 12:59
